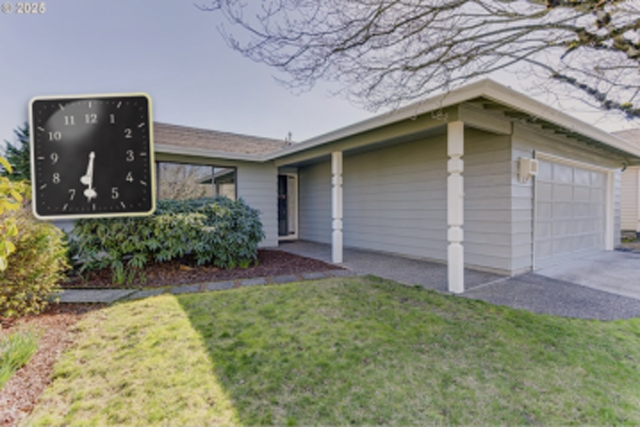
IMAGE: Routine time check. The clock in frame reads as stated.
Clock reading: 6:31
